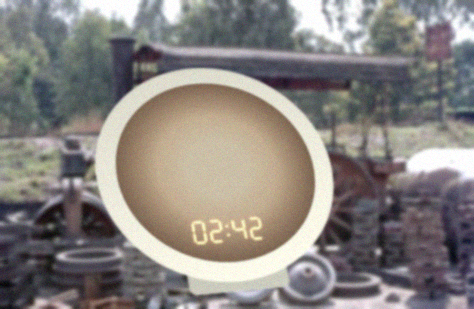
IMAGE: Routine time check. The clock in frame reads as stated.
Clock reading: 2:42
